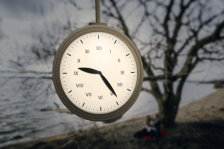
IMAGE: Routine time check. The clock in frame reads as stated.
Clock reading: 9:24
